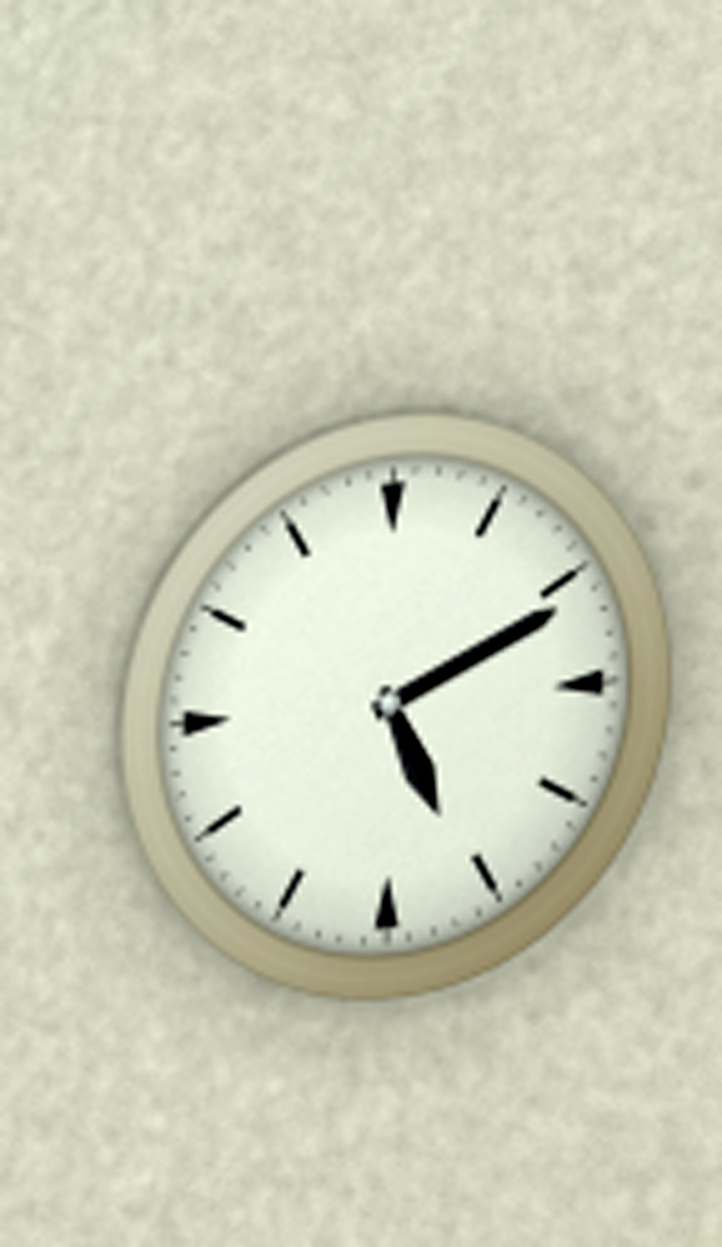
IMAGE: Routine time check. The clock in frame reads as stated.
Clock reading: 5:11
